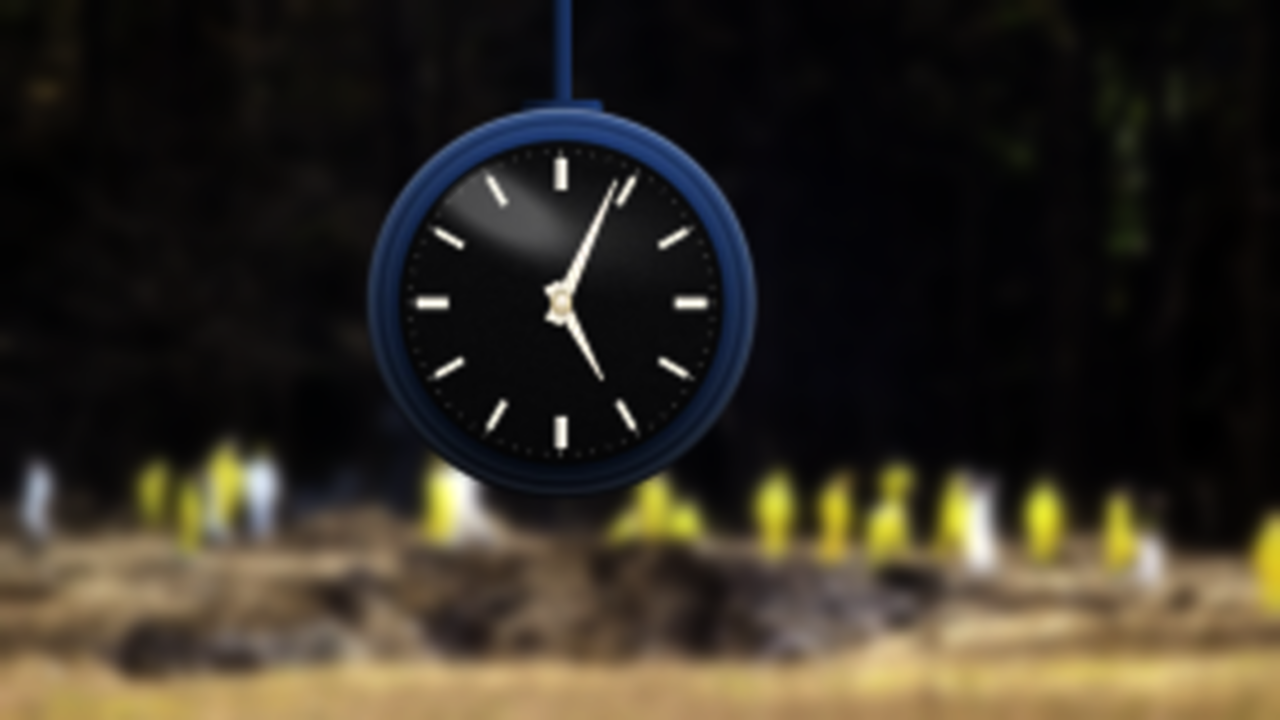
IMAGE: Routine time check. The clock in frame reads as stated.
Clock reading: 5:04
